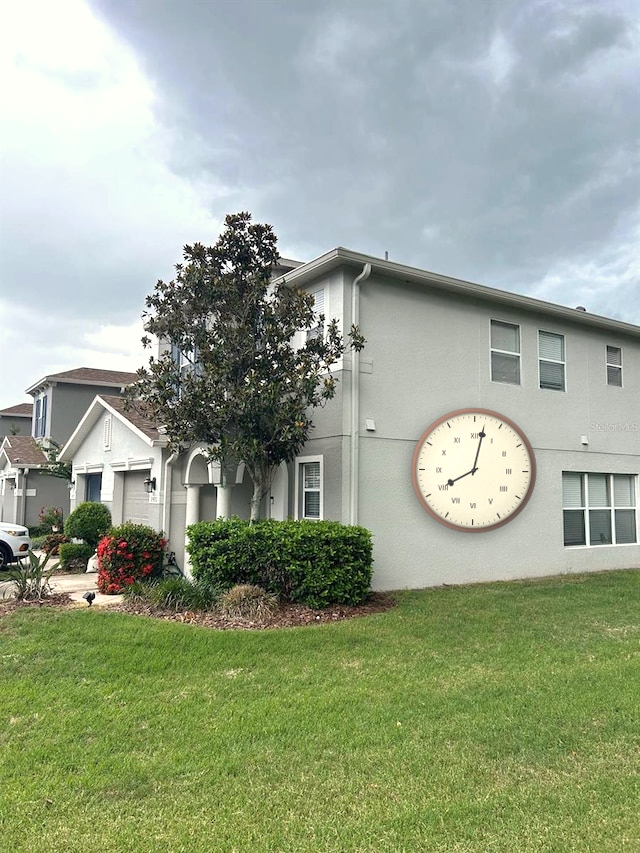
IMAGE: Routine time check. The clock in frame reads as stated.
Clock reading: 8:02
